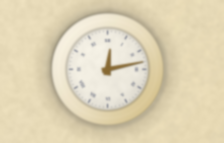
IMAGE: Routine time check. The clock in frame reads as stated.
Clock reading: 12:13
